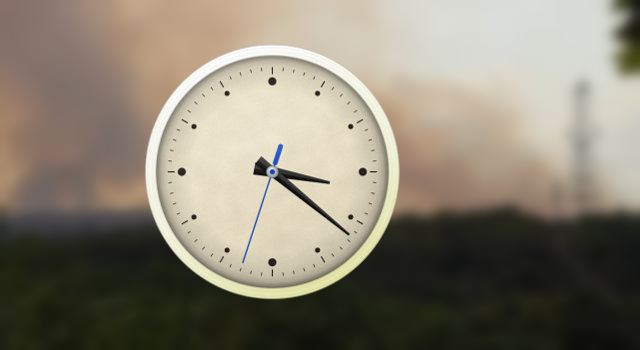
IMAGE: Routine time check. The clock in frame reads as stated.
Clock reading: 3:21:33
